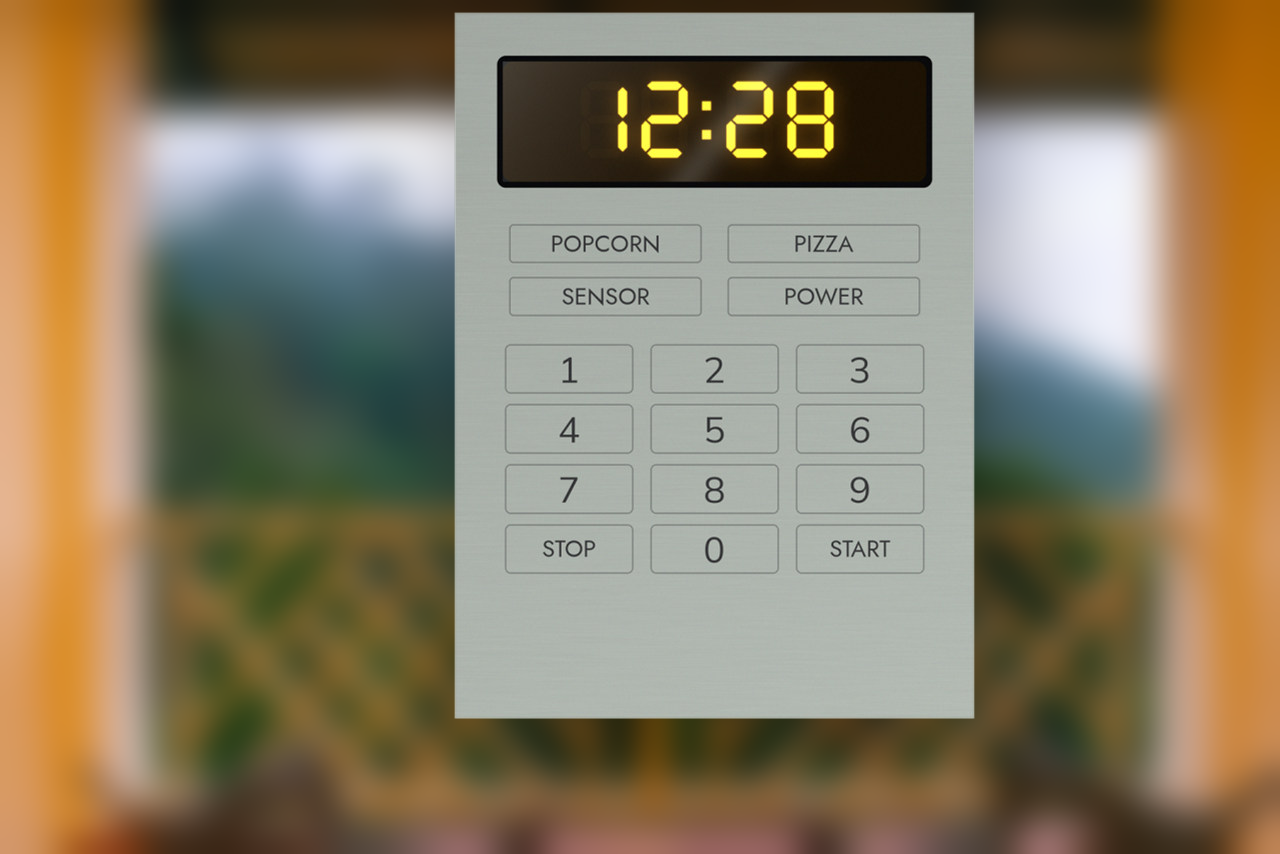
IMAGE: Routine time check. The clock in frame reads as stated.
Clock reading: 12:28
